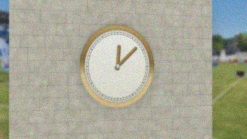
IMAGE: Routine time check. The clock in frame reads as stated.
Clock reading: 12:08
